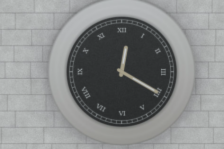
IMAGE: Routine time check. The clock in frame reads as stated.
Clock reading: 12:20
